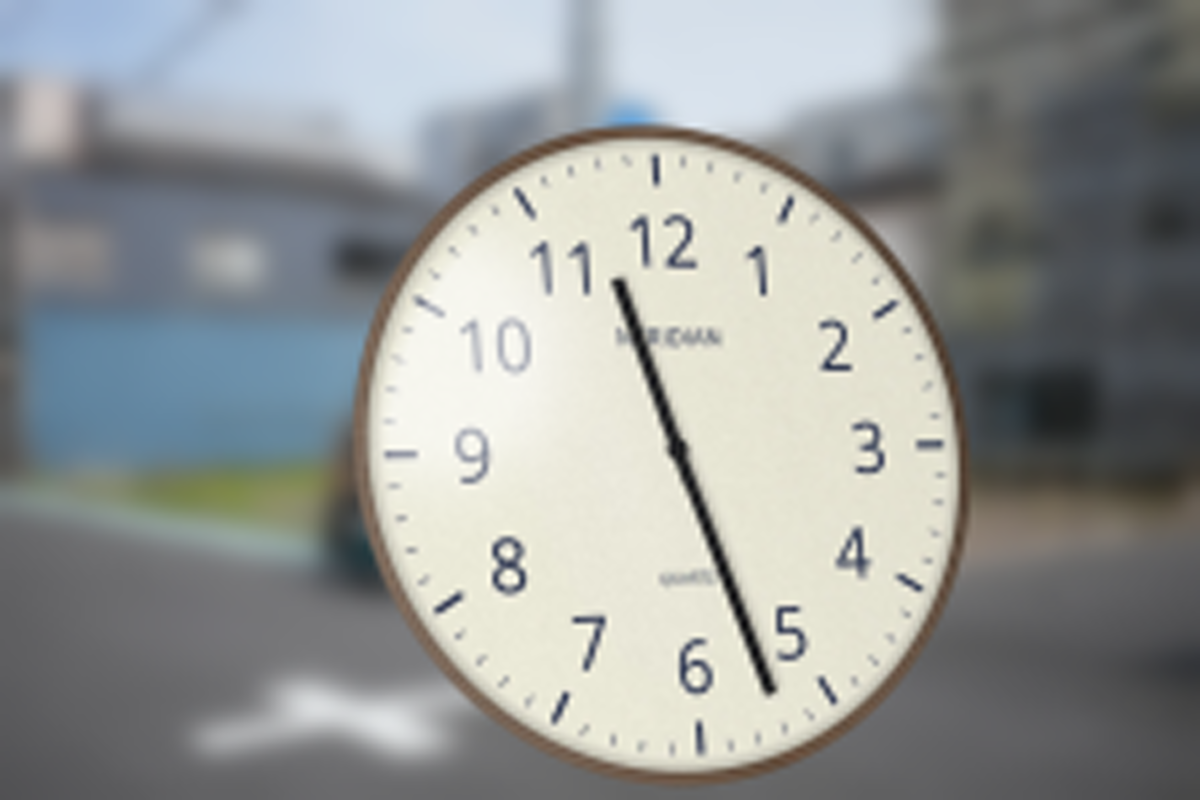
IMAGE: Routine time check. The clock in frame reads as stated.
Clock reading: 11:27
